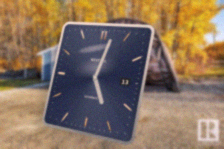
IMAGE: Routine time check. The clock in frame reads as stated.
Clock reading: 5:02
